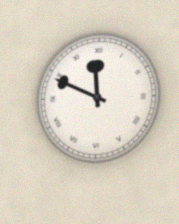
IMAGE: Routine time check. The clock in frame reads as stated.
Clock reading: 11:49
